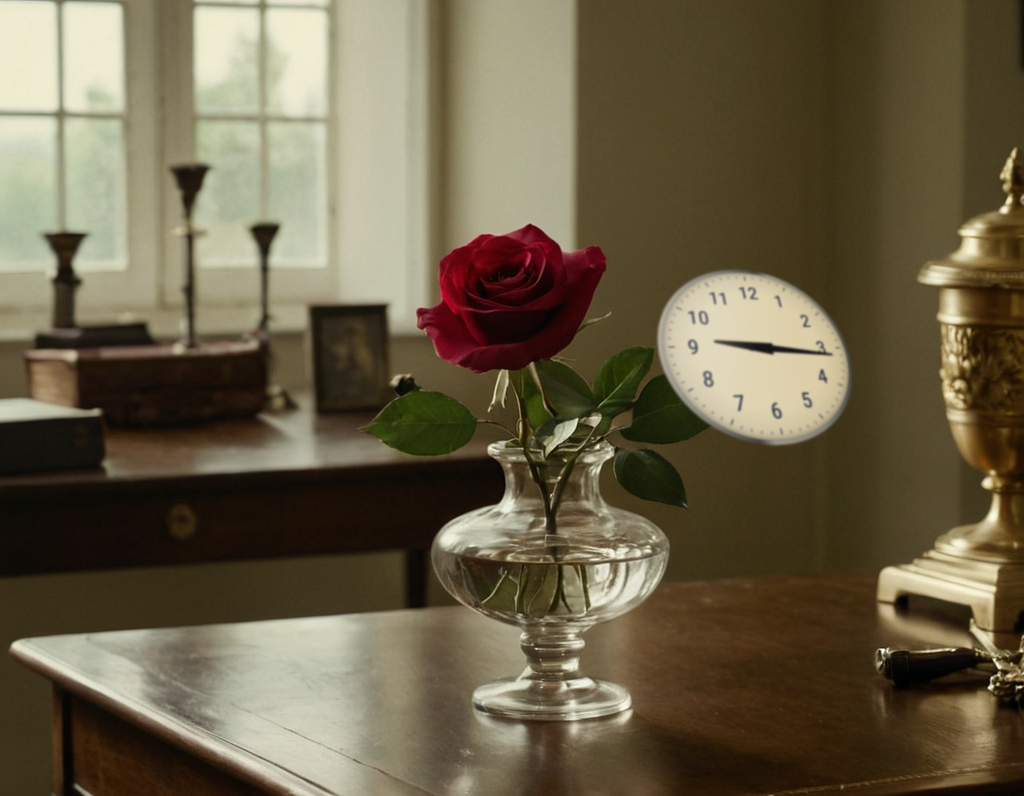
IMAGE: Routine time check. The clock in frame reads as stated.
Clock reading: 9:16
